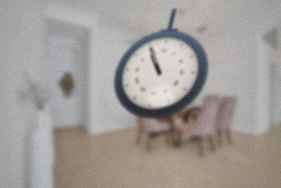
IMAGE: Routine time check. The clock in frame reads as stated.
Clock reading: 10:55
